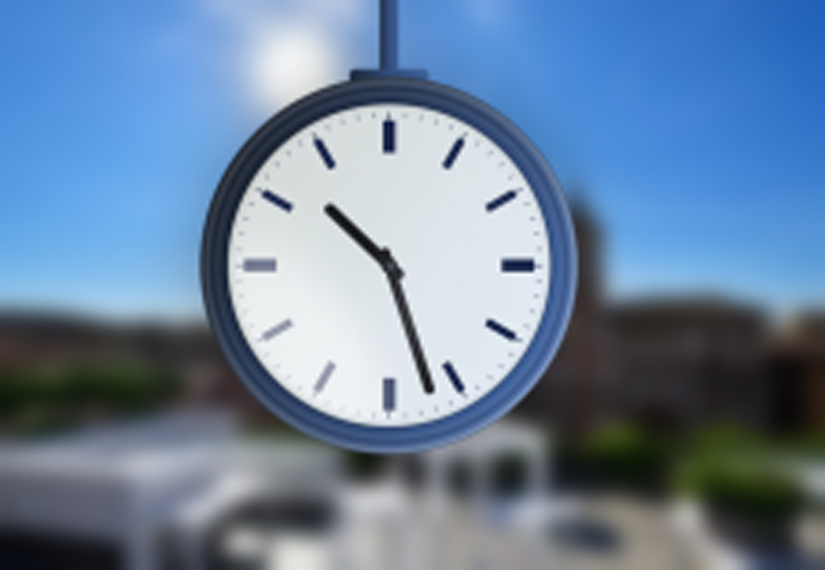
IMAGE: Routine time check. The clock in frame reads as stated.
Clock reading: 10:27
